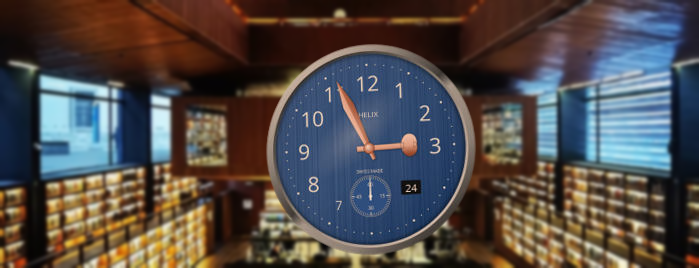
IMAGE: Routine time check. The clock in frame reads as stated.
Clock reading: 2:56
